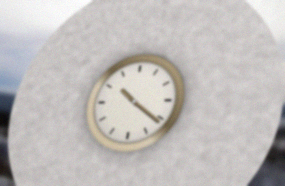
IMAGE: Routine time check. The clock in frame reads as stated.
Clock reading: 10:21
